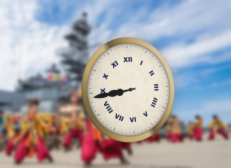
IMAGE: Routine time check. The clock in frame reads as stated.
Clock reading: 8:44
